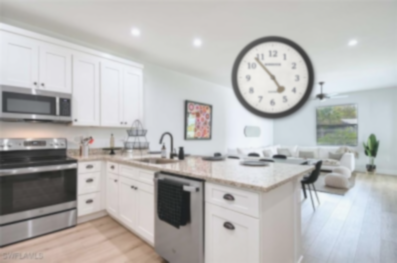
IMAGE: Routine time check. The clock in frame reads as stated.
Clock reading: 4:53
